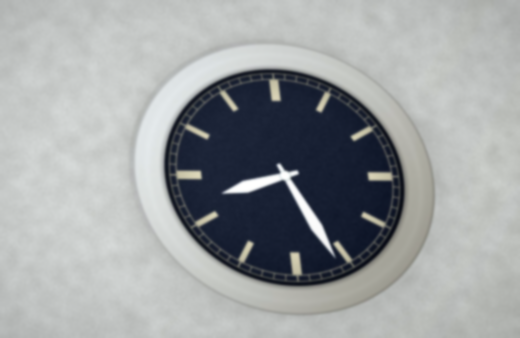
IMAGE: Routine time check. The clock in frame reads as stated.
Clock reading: 8:26
